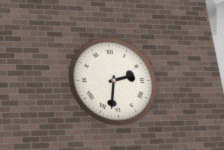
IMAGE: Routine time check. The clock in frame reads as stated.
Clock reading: 2:32
